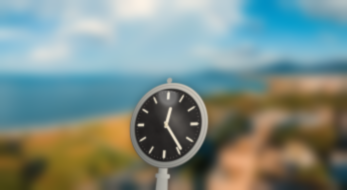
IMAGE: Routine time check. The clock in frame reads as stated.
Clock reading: 12:24
